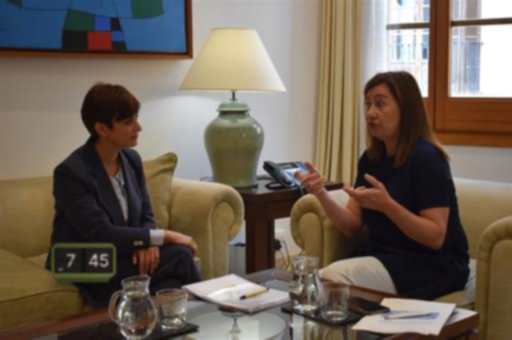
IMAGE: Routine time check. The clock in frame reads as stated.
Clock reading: 7:45
